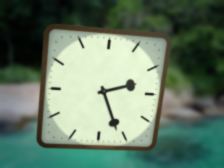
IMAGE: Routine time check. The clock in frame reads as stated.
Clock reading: 2:26
